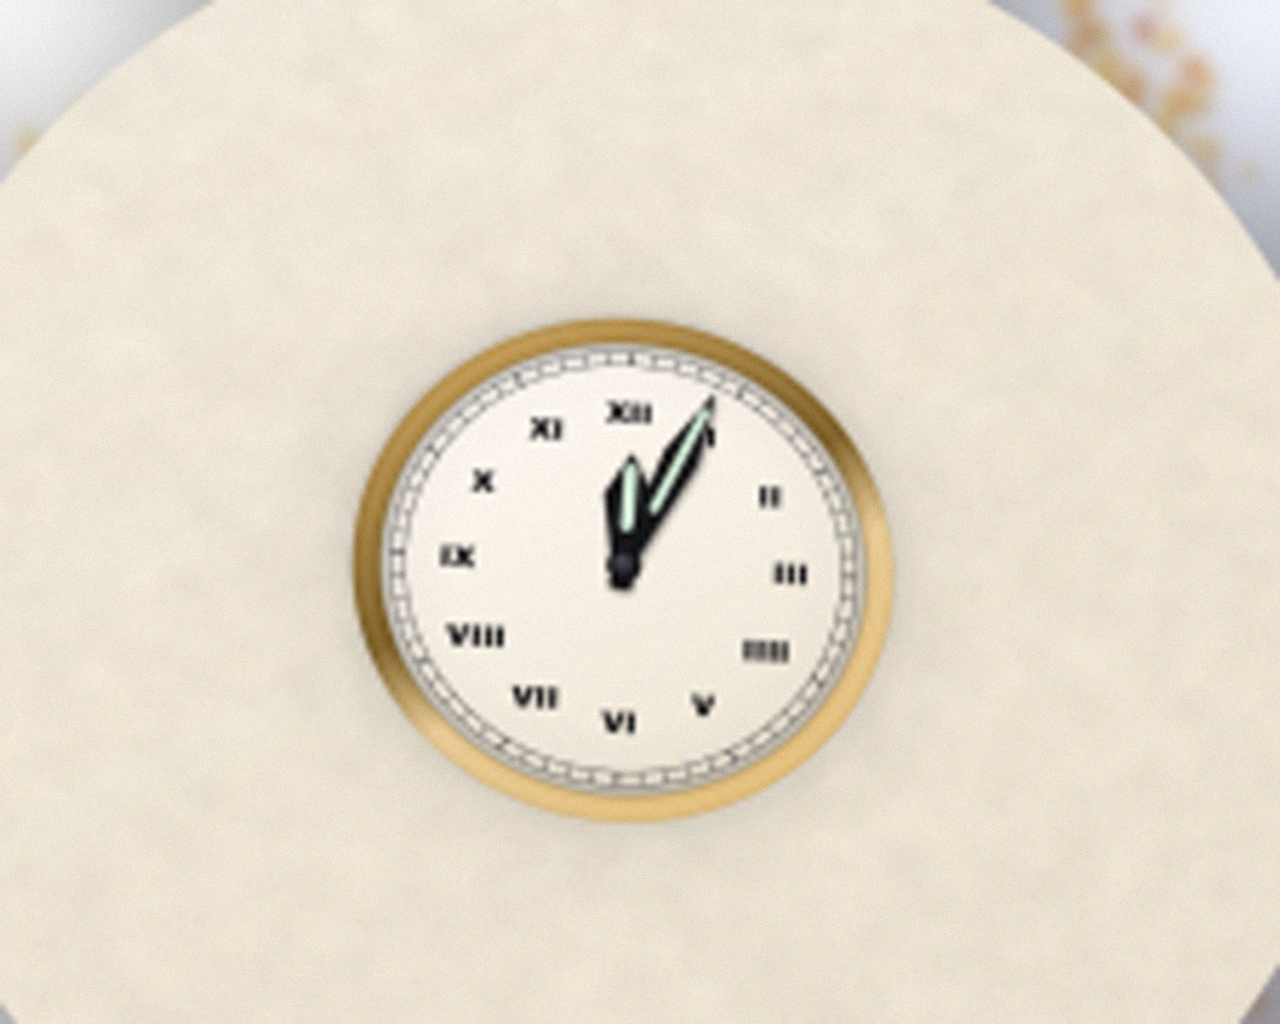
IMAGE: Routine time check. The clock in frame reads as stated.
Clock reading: 12:04
